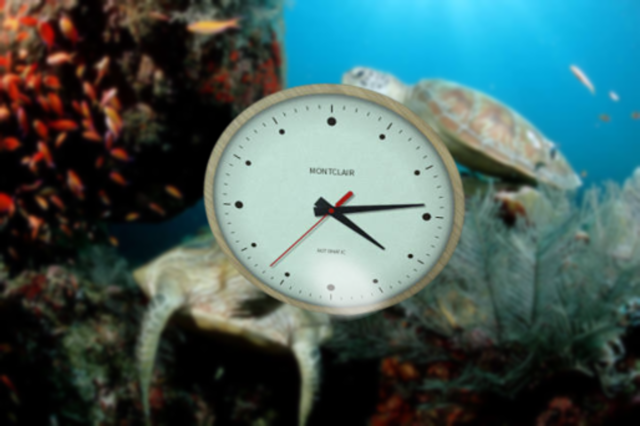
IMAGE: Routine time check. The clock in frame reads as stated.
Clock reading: 4:13:37
